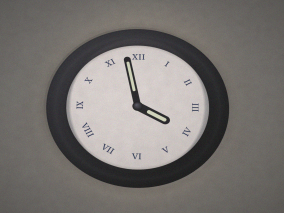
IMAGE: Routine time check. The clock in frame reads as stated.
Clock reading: 3:58
